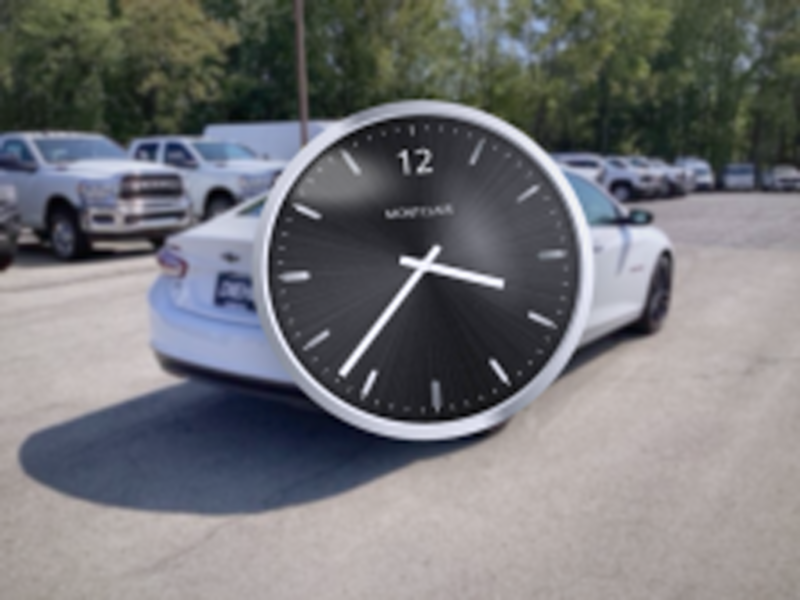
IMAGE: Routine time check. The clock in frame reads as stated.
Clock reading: 3:37
